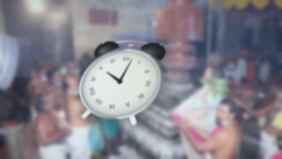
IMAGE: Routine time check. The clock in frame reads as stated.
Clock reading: 10:02
